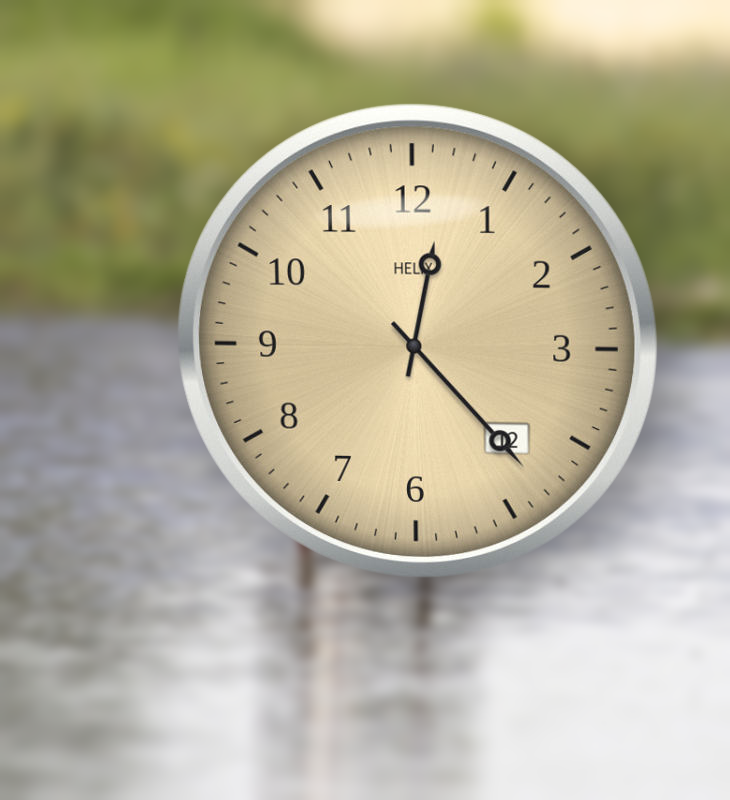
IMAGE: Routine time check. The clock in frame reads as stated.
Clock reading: 12:23
